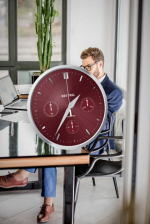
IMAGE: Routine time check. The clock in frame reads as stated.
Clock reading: 1:36
